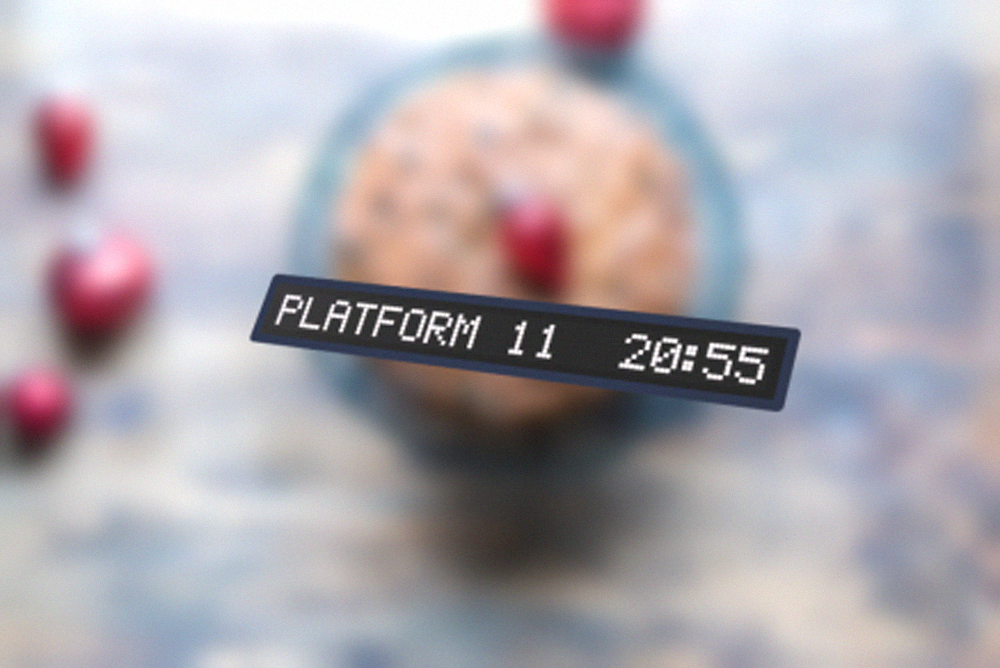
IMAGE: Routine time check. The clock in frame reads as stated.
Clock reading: 20:55
